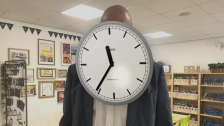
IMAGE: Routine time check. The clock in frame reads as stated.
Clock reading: 11:36
